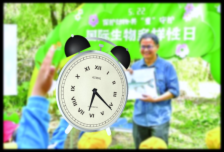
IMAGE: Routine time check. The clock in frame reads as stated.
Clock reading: 6:21
